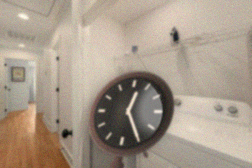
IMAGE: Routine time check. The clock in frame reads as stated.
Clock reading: 12:25
